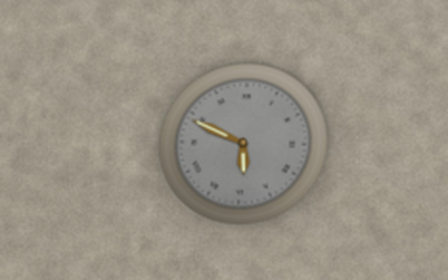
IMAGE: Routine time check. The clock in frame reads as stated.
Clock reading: 5:49
